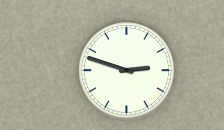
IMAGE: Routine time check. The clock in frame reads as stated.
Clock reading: 2:48
